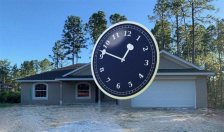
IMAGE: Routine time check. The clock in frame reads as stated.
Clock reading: 12:47
